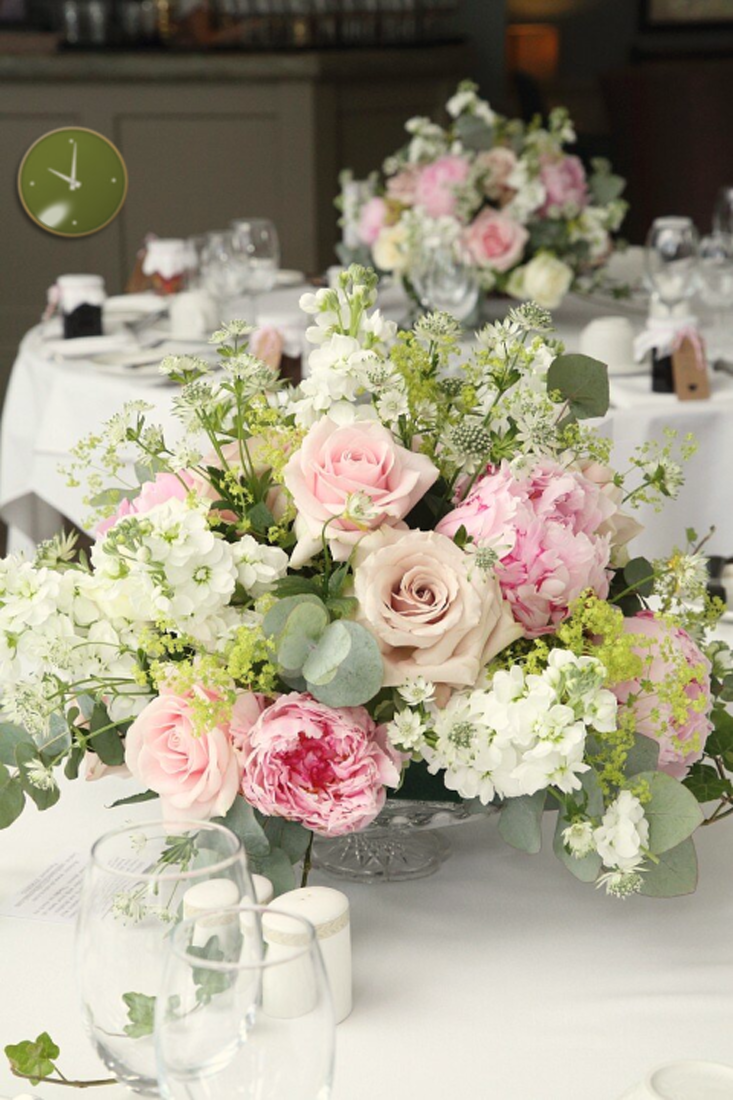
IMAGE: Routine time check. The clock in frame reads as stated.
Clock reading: 10:01
